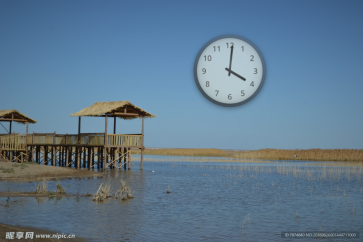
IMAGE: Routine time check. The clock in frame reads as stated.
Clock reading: 4:01
